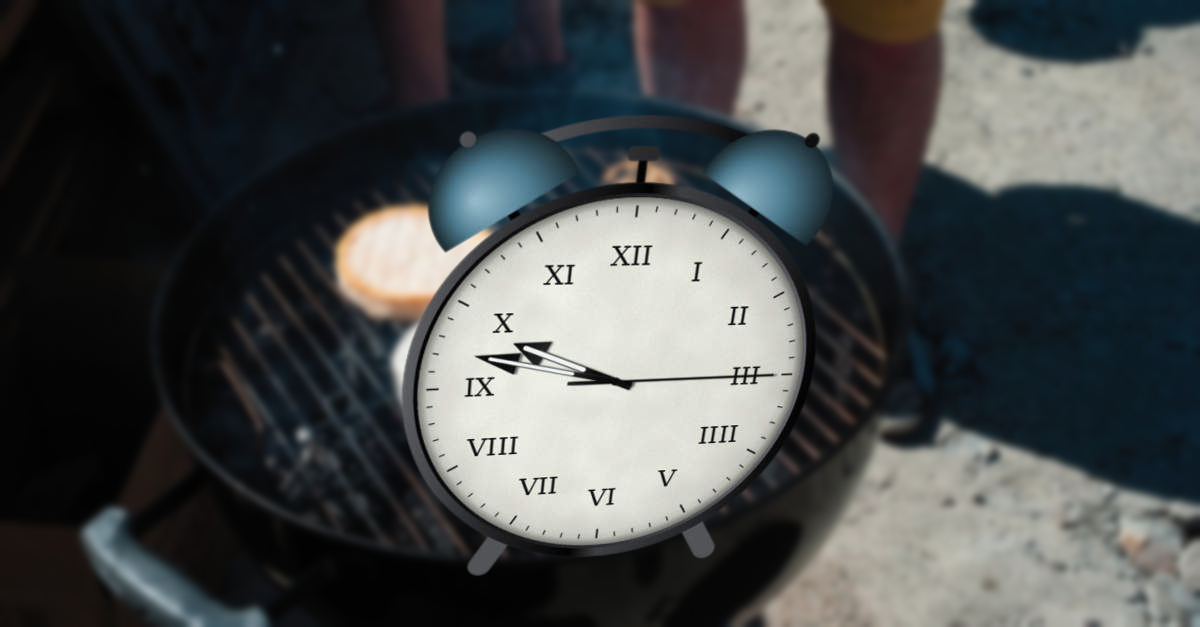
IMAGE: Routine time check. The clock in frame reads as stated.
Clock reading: 9:47:15
